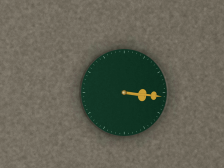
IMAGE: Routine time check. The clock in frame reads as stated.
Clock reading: 3:16
